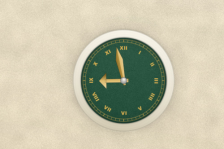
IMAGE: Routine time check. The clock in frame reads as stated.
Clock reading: 8:58
